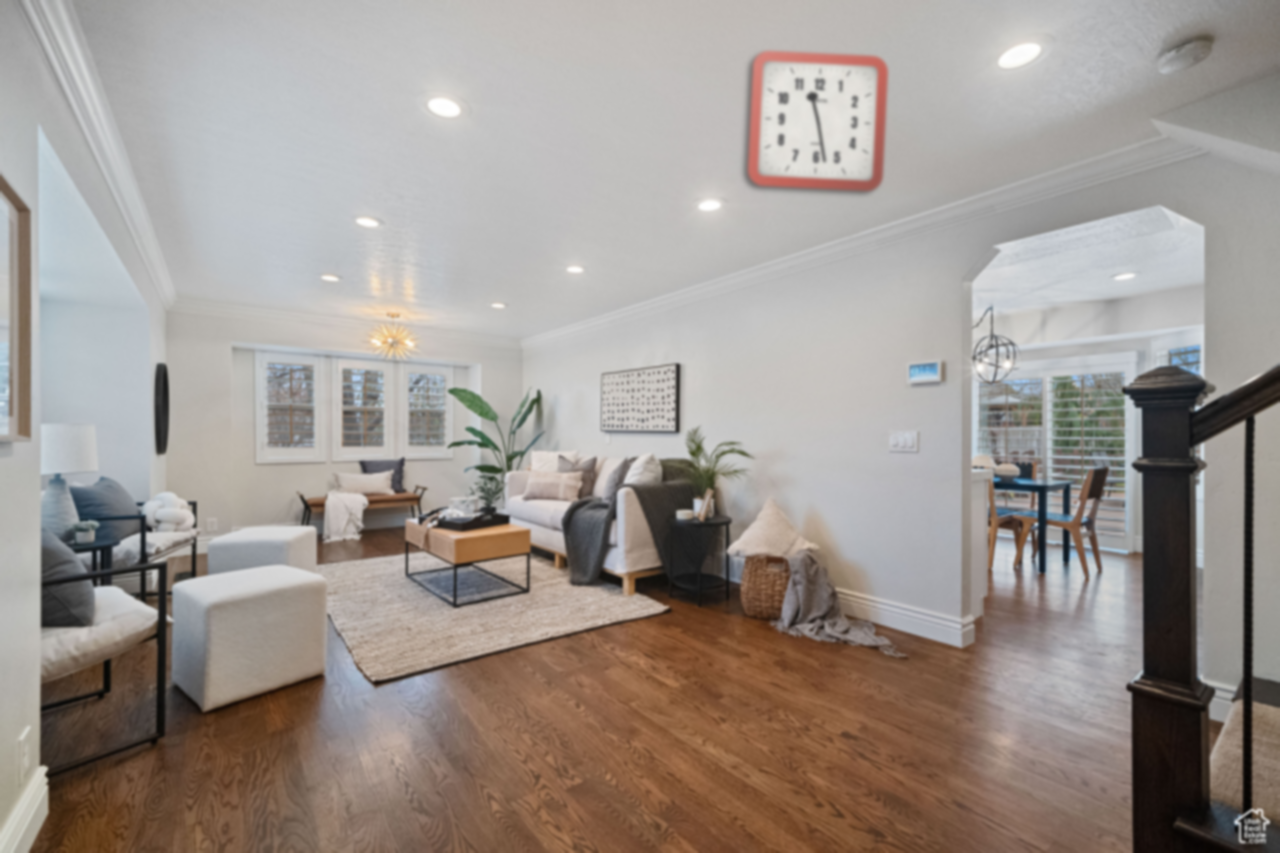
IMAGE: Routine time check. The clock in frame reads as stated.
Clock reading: 11:28
